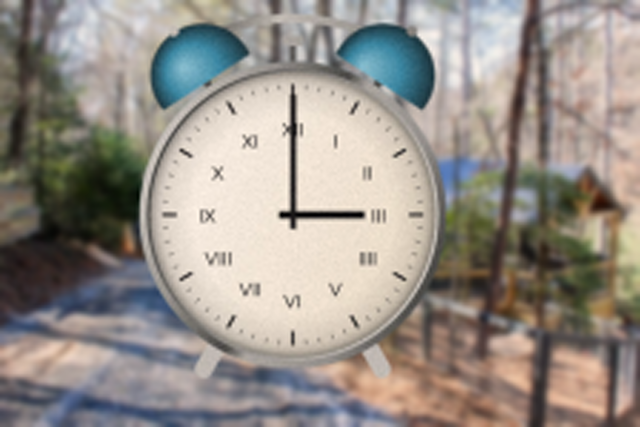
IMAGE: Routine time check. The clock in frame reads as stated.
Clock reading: 3:00
